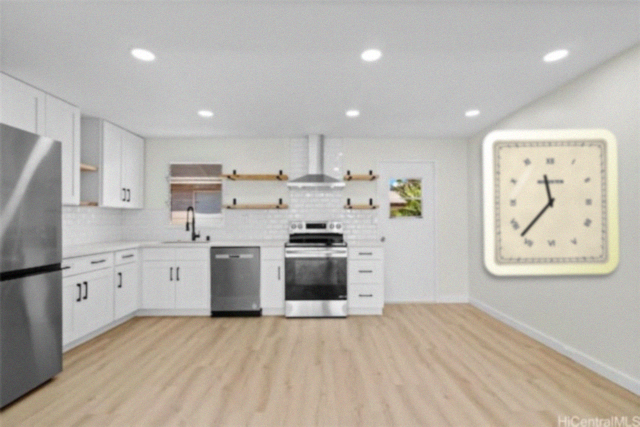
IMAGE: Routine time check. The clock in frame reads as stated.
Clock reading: 11:37
